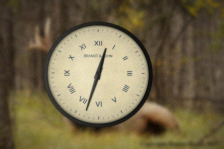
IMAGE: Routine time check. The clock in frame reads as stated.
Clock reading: 12:33
